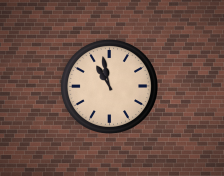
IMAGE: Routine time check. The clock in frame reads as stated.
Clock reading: 10:58
